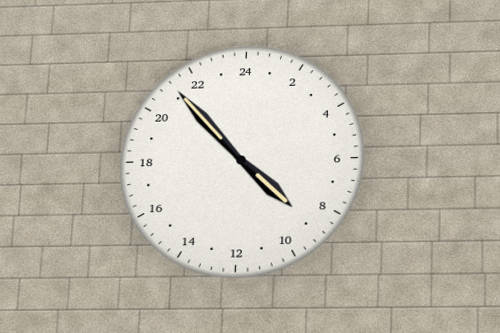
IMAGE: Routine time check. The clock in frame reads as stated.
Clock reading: 8:53
